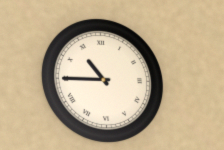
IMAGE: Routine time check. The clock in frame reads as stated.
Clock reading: 10:45
